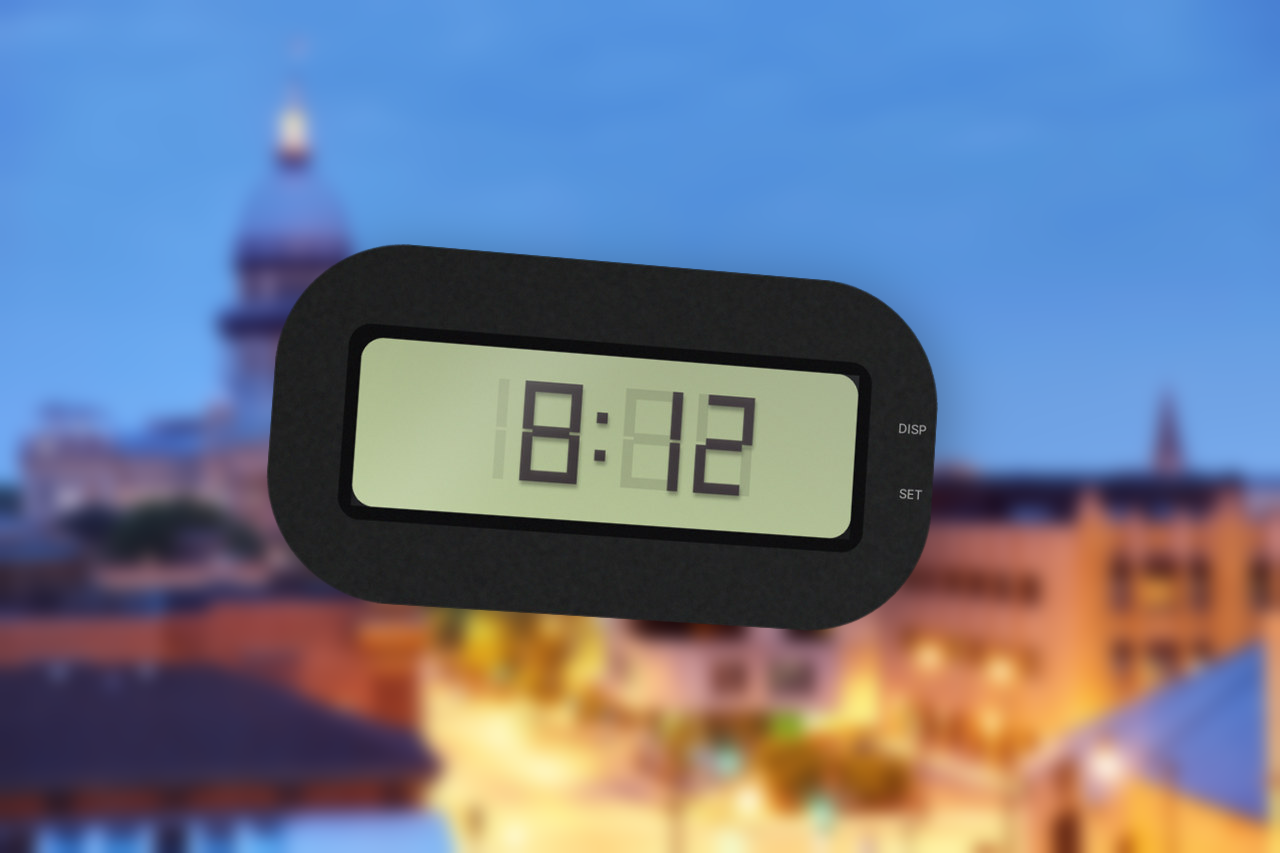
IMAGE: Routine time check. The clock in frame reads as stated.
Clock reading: 8:12
